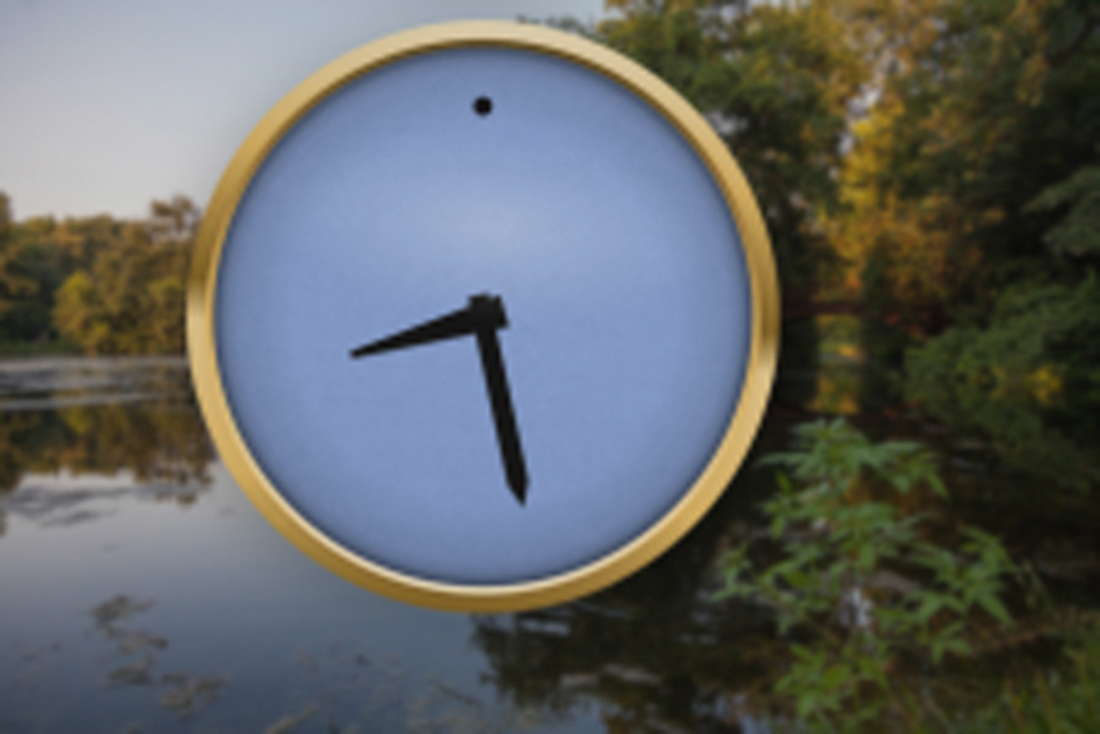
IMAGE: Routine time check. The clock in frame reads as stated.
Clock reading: 8:28
